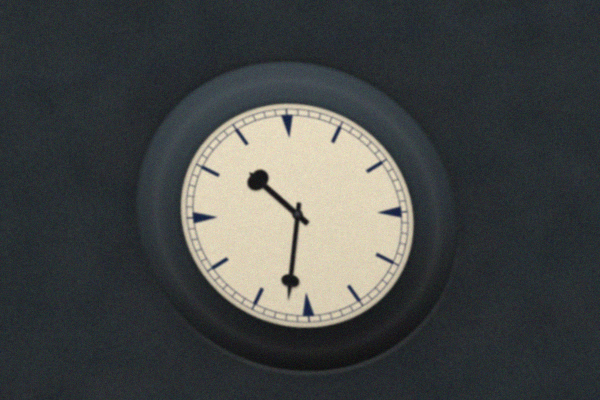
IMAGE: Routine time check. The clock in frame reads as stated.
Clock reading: 10:32
